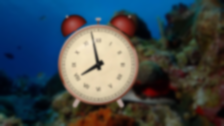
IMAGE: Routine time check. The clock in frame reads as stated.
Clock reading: 7:58
